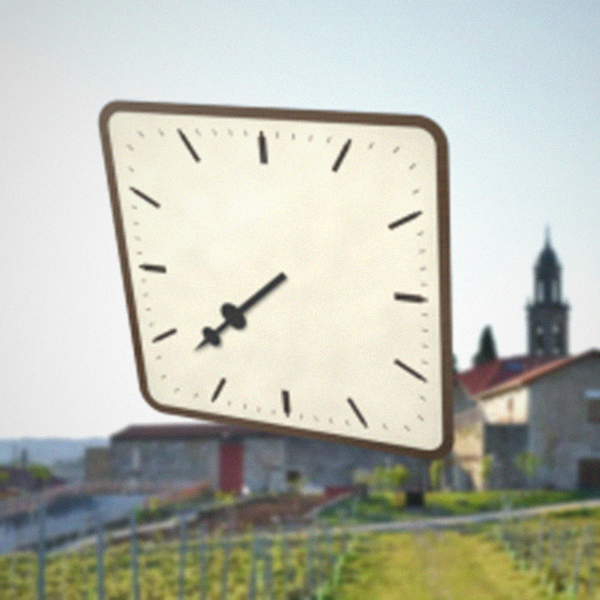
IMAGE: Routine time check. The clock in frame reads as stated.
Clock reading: 7:38
